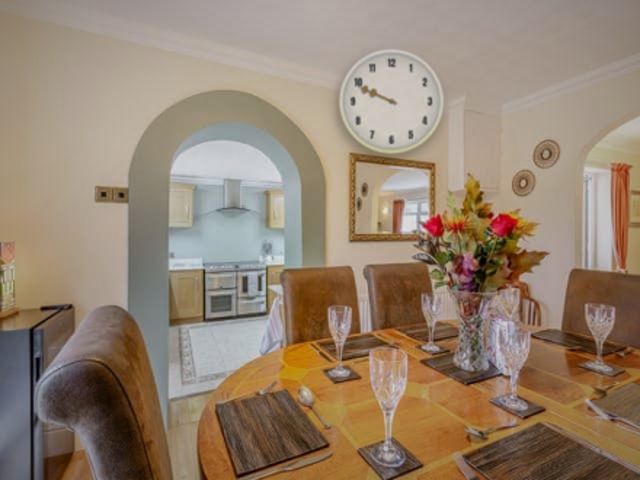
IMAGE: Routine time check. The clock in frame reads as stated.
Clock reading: 9:49
